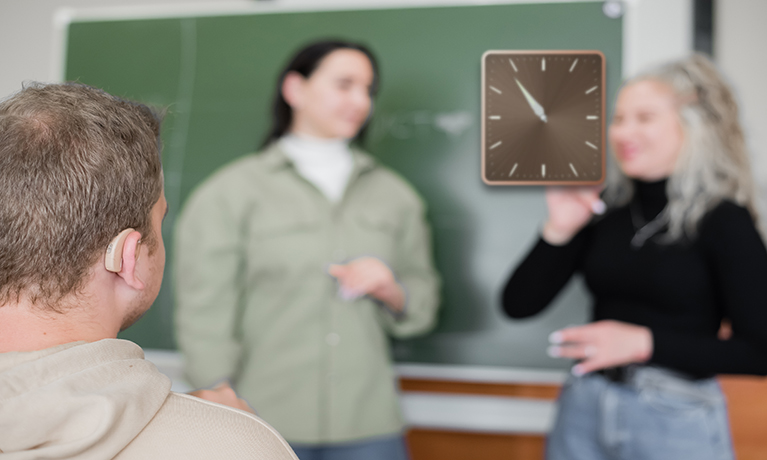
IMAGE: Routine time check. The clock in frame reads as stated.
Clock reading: 10:54
